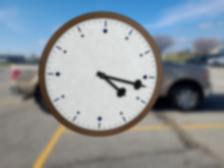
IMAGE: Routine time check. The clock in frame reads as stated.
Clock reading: 4:17
